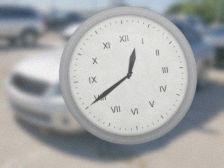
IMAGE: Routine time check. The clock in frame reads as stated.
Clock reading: 12:40
